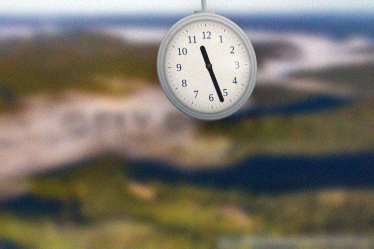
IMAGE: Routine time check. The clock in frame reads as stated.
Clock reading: 11:27
